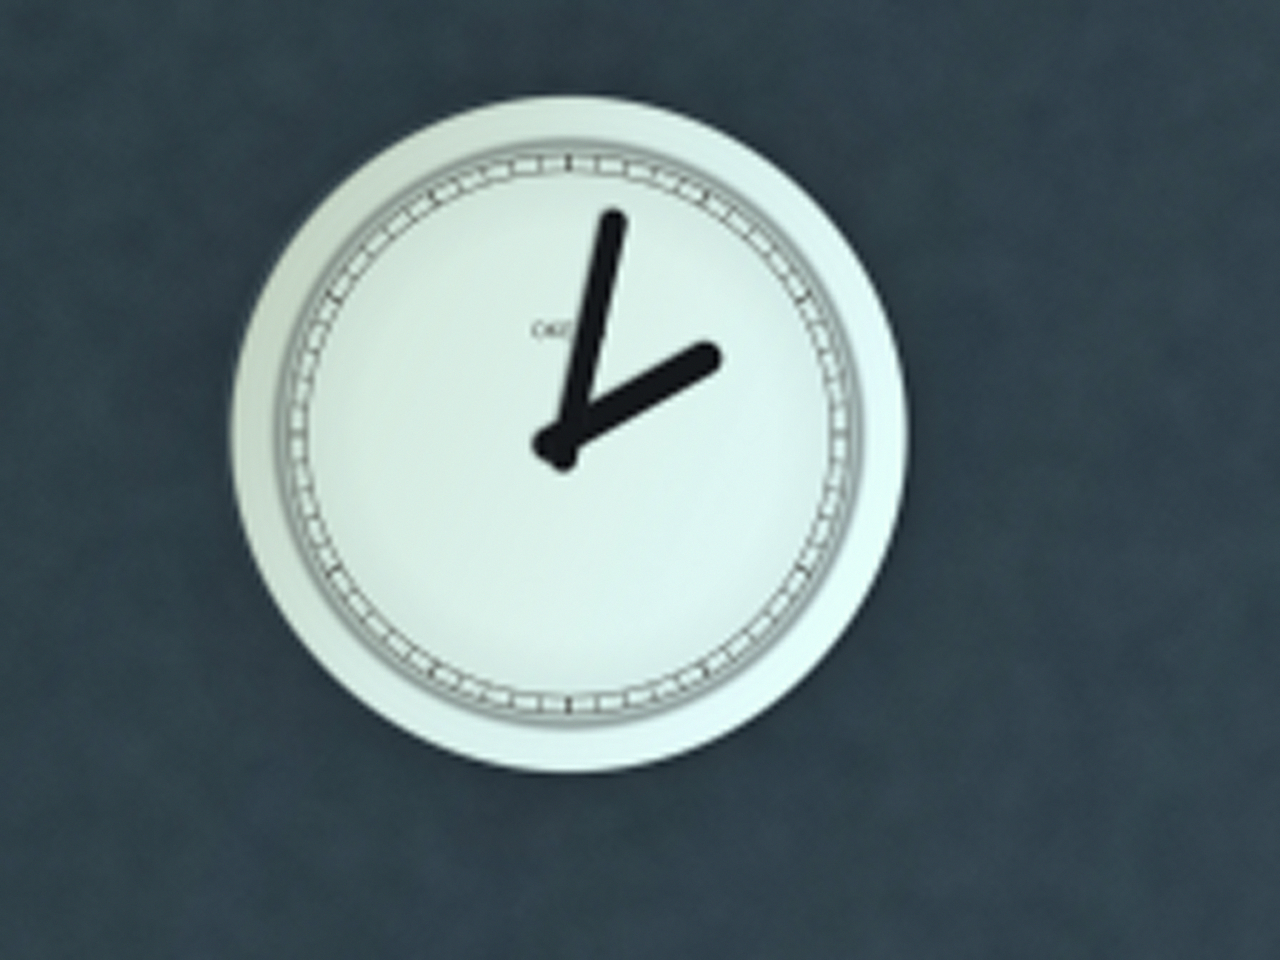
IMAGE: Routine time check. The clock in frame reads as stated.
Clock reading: 2:02
